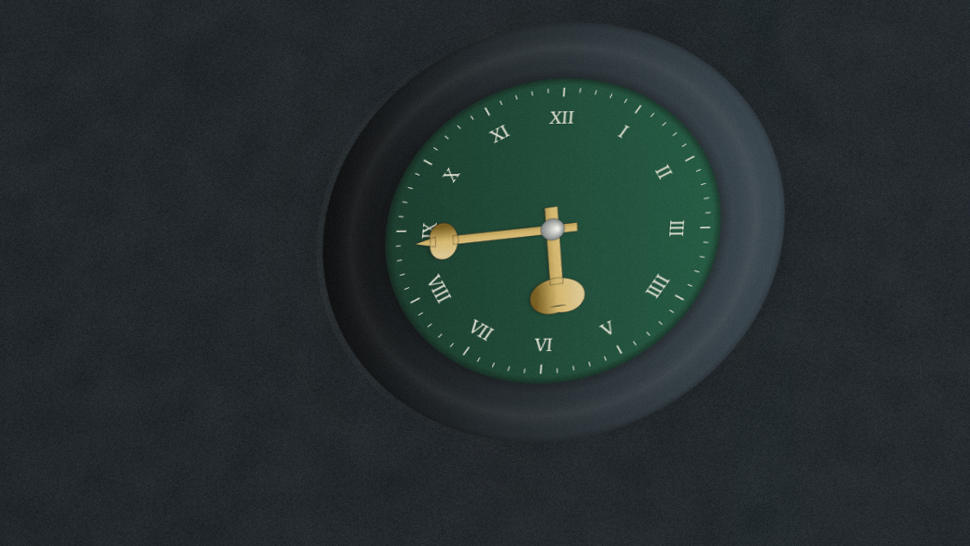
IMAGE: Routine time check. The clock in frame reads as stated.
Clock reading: 5:44
